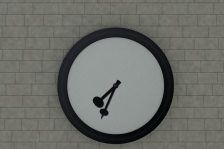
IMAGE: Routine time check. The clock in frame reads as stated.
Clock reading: 7:34
